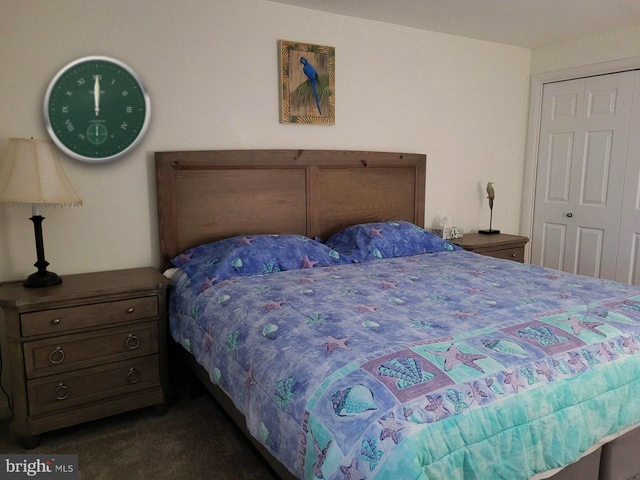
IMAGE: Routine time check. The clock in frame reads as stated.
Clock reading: 12:00
